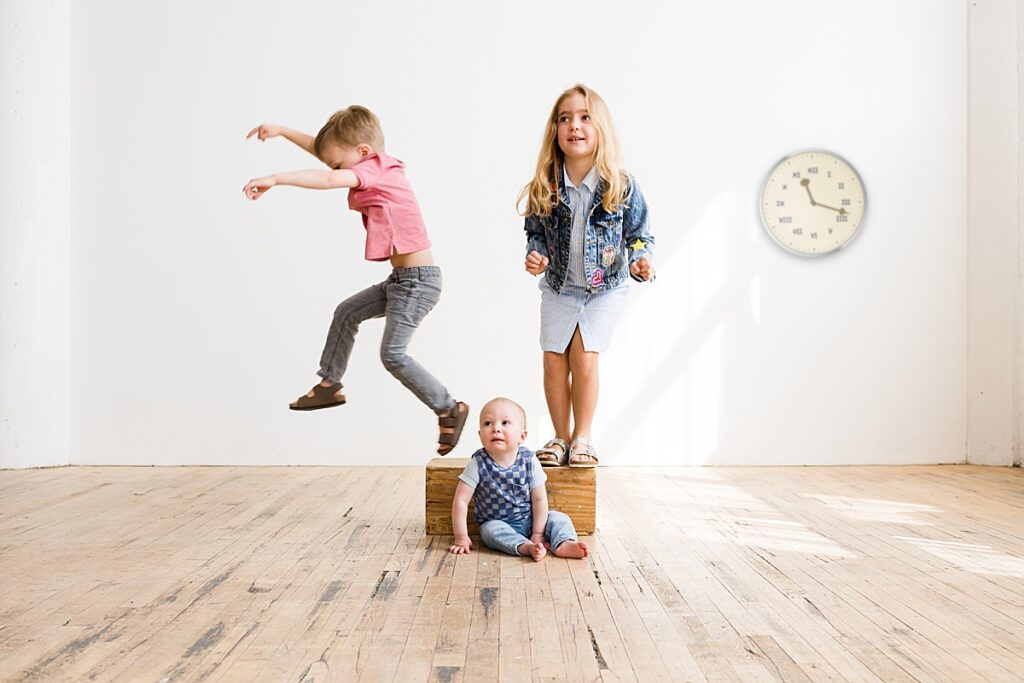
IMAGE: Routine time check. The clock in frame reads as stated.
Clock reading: 11:18
